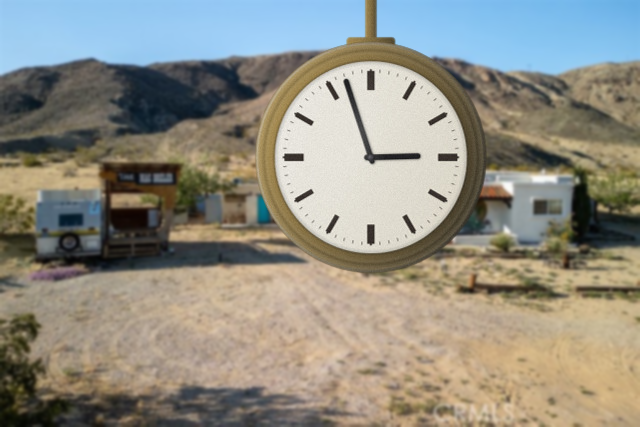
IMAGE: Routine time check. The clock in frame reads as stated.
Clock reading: 2:57
